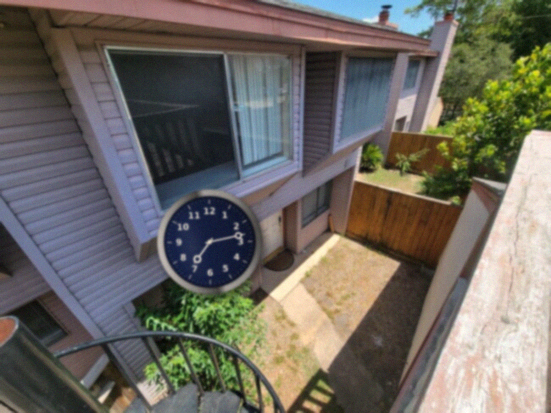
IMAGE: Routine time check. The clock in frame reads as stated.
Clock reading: 7:13
